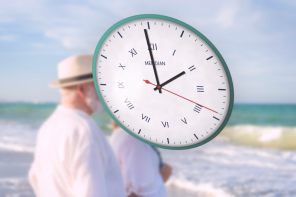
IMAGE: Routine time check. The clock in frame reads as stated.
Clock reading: 1:59:19
